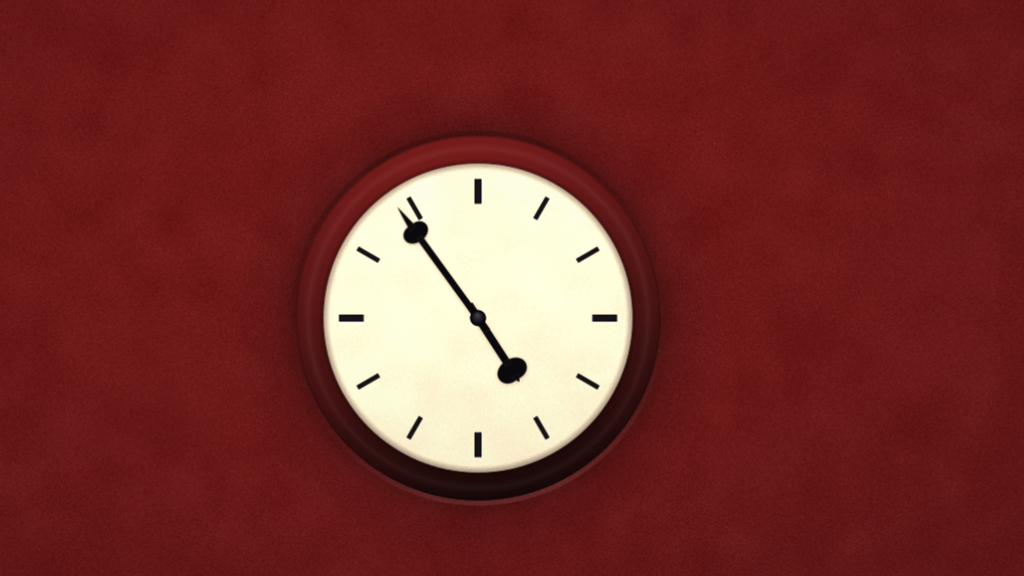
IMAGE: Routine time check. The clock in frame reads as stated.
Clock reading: 4:54
